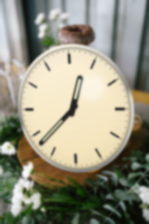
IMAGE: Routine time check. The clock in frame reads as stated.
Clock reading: 12:38
